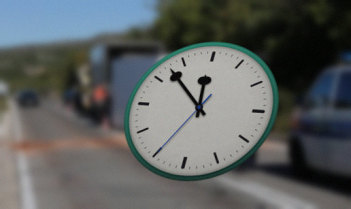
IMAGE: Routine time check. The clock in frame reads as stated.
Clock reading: 11:52:35
